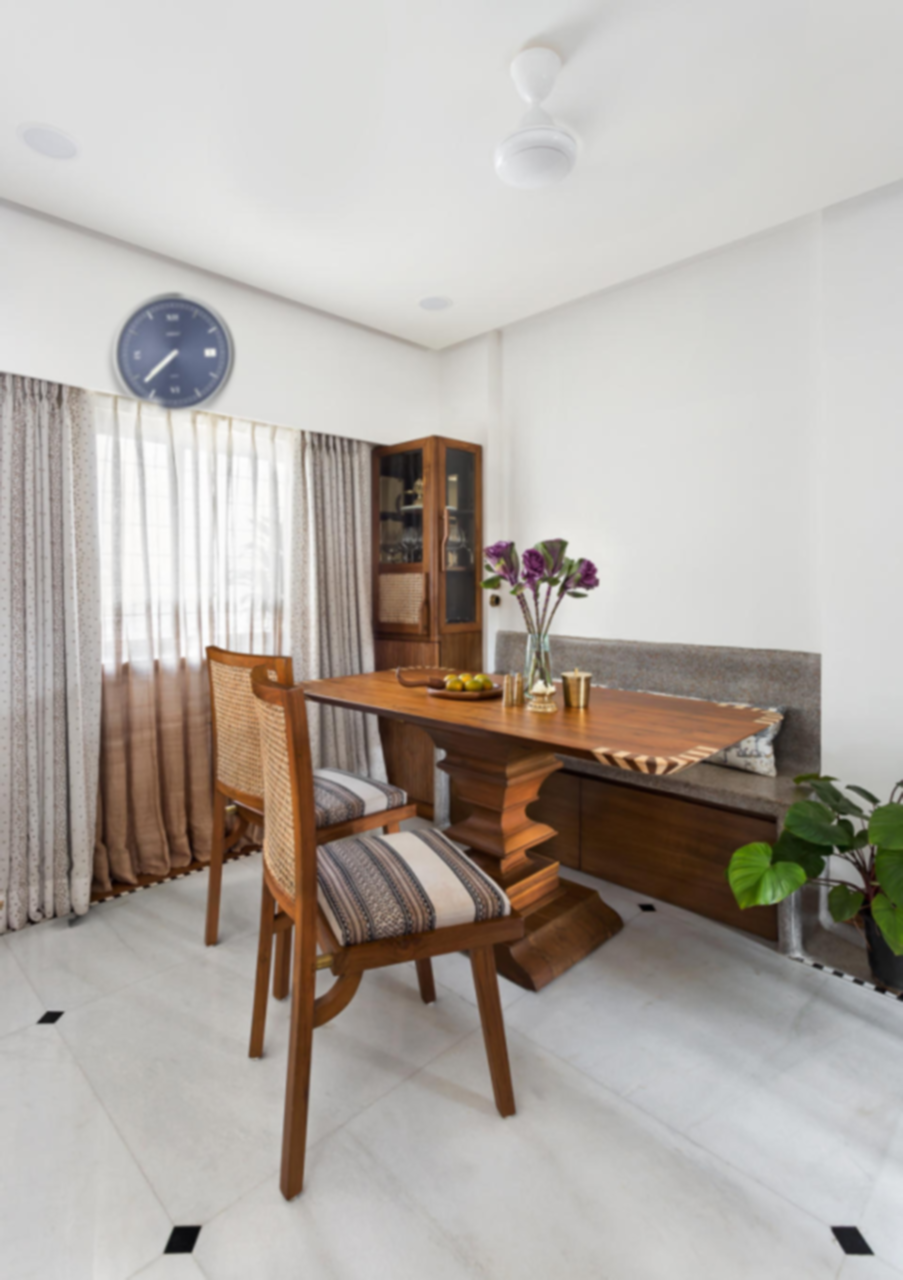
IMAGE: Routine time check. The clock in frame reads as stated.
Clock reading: 7:38
